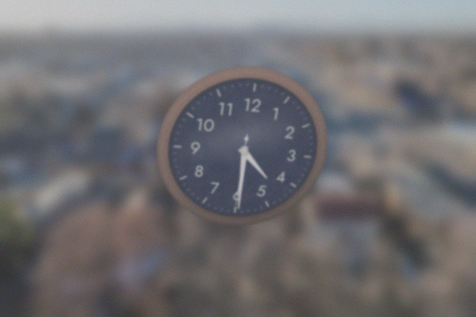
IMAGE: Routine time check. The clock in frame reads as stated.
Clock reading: 4:29:30
